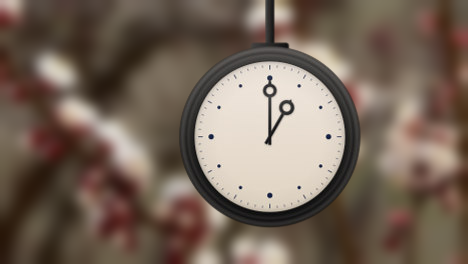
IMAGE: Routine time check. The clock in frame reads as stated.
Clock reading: 1:00
